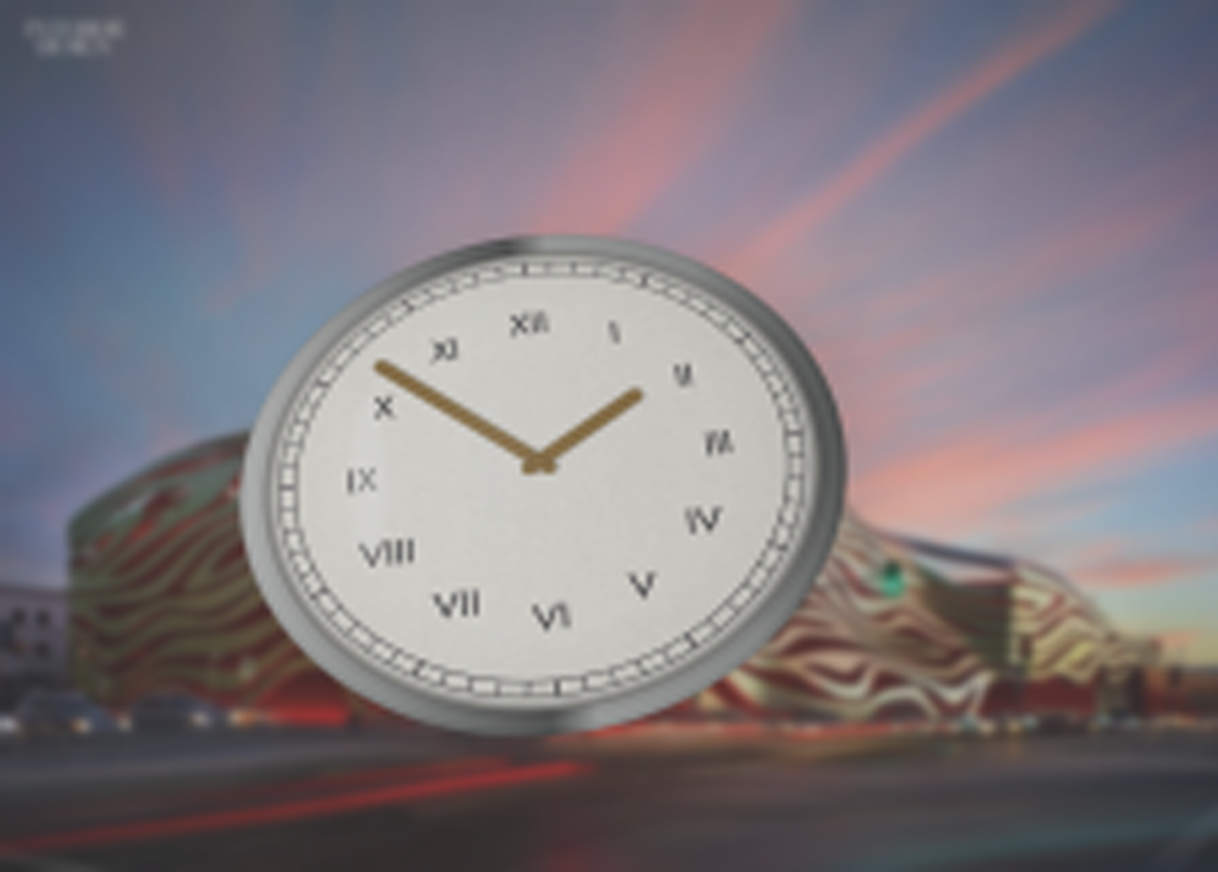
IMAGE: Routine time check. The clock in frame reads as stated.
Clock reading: 1:52
